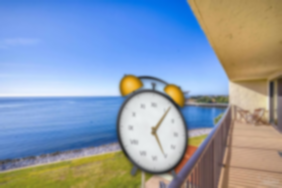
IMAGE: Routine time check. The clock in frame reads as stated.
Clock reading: 5:06
